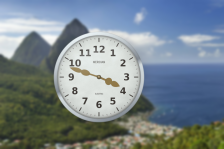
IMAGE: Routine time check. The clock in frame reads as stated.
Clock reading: 3:48
